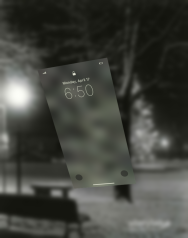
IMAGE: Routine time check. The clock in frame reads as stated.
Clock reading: 6:50
